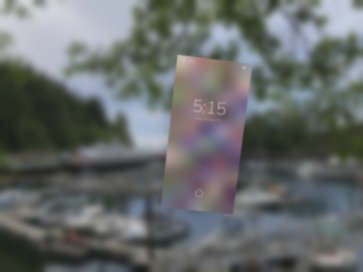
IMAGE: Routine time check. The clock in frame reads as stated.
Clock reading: 5:15
